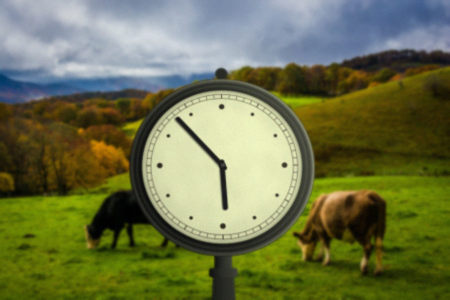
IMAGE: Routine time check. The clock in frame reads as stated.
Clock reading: 5:53
